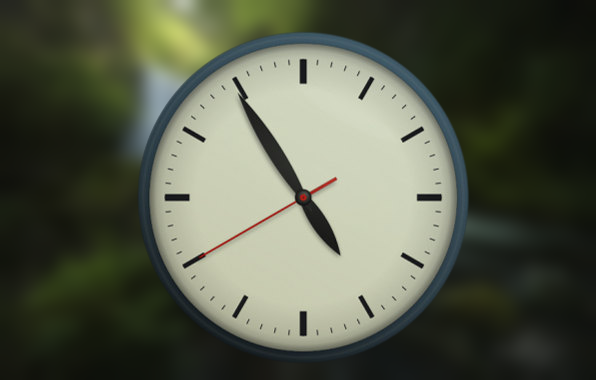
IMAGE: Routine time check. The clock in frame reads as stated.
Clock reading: 4:54:40
